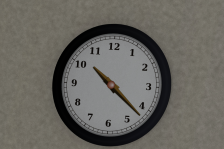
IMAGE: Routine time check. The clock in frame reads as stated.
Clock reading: 10:22
